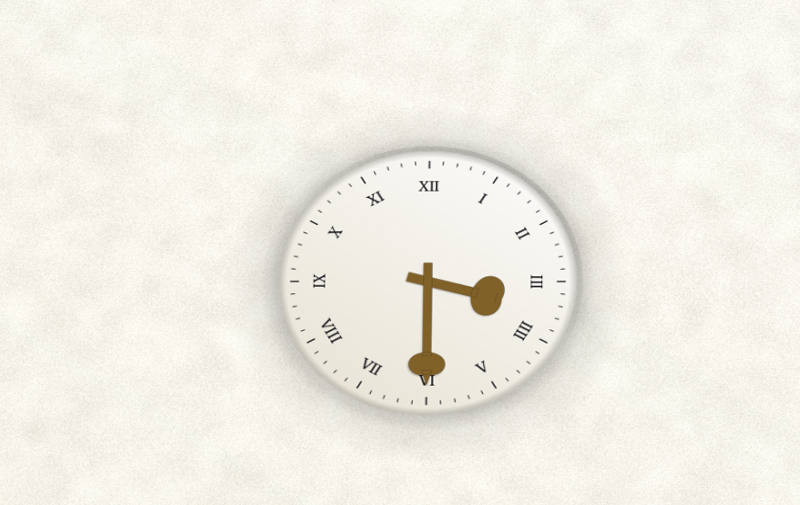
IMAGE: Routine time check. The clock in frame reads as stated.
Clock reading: 3:30
